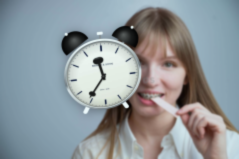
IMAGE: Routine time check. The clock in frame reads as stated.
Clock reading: 11:36
